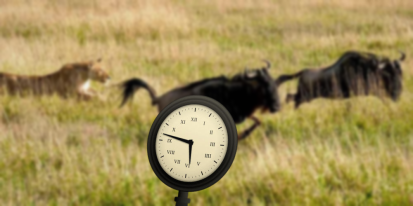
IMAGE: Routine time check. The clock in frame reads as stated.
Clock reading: 5:47
